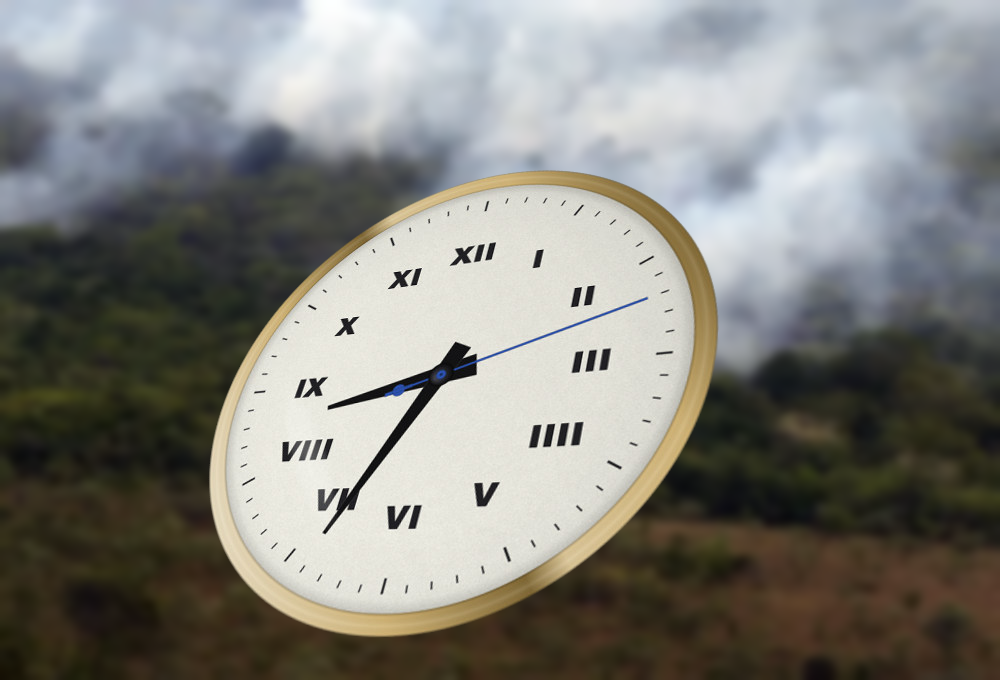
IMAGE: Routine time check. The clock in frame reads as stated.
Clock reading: 8:34:12
